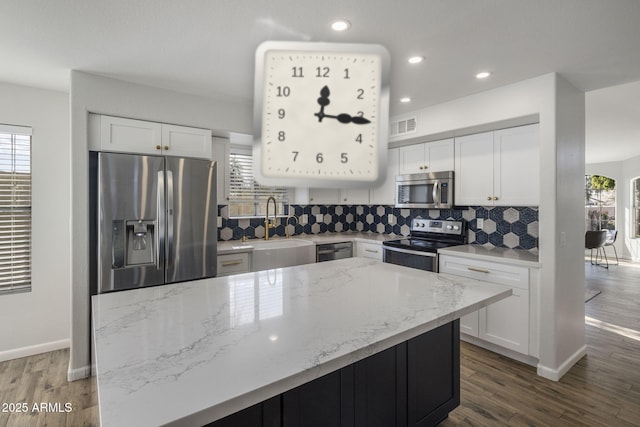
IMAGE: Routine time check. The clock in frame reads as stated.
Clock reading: 12:16
